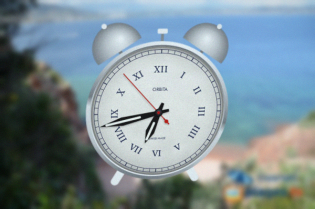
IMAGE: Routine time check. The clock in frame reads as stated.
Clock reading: 6:42:53
